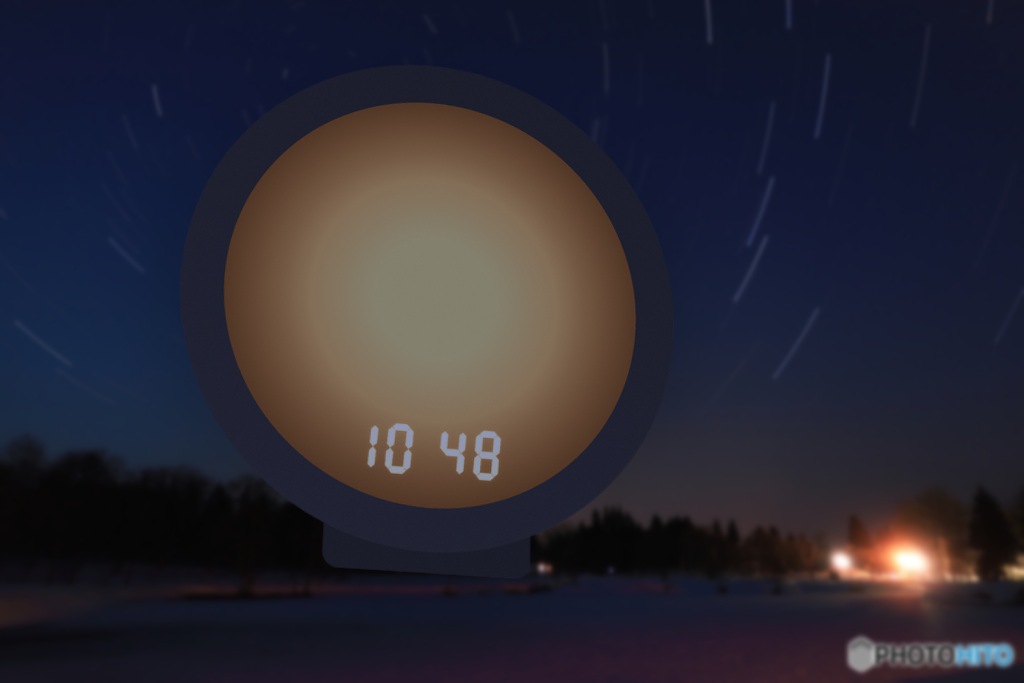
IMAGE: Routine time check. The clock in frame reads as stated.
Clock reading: 10:48
